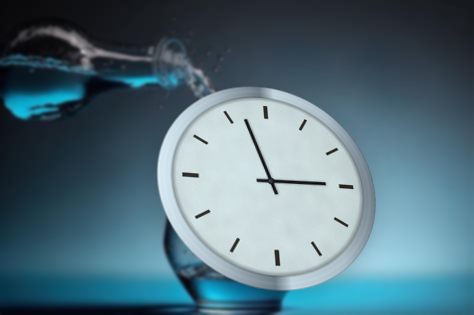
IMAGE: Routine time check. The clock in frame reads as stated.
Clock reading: 2:57
